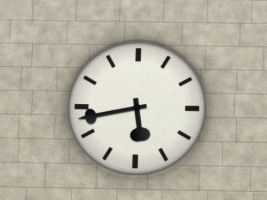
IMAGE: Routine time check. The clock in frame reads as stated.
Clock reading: 5:43
